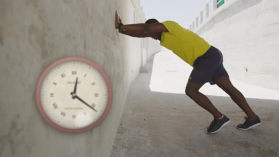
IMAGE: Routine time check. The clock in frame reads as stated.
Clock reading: 12:21
